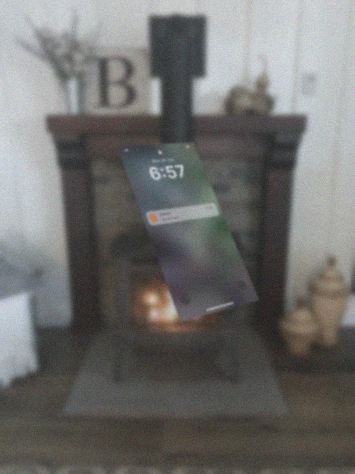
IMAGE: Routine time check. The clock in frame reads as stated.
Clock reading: 6:57
